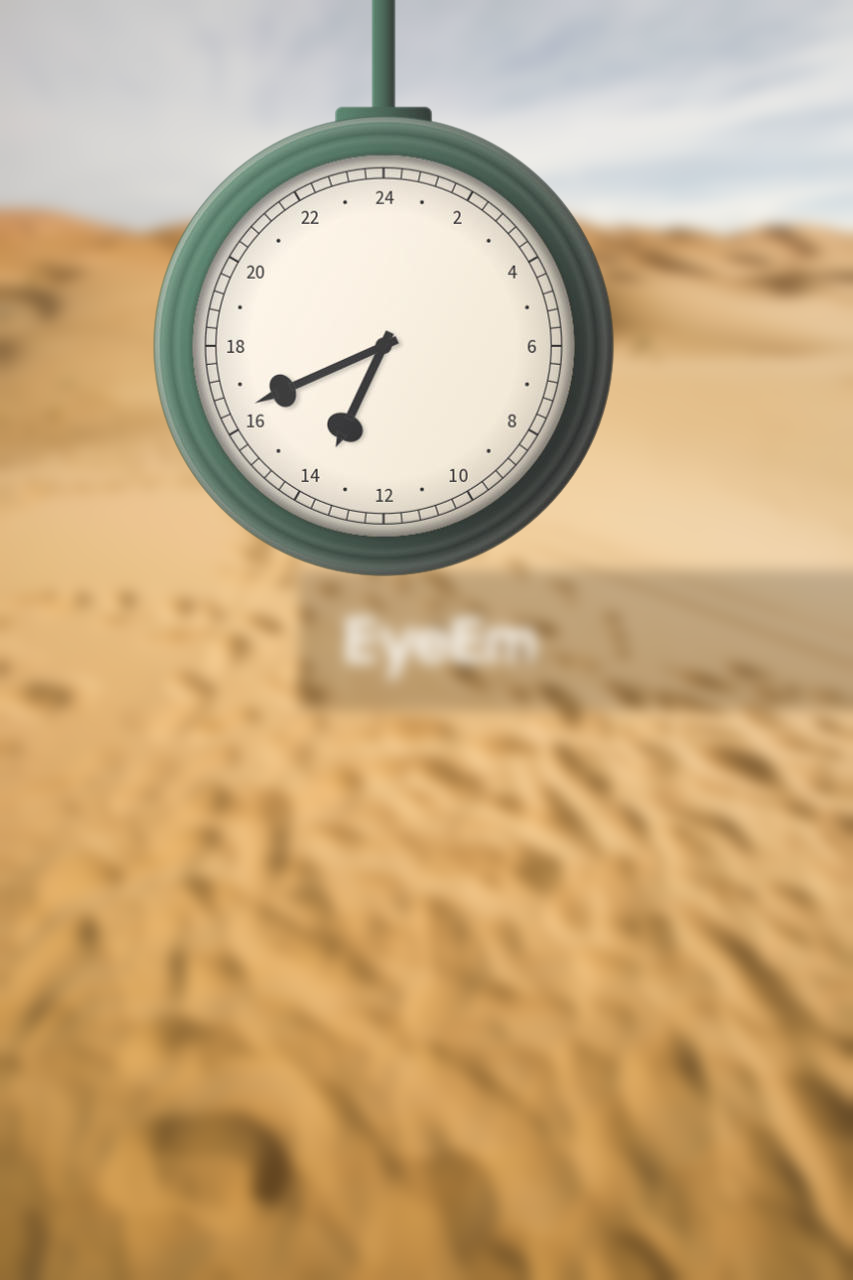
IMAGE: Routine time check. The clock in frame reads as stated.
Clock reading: 13:41
